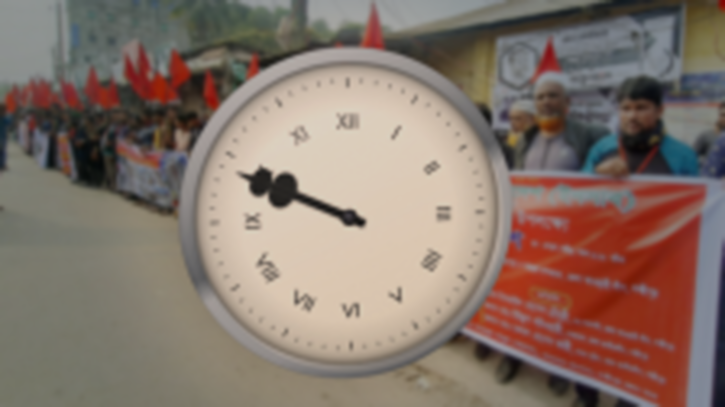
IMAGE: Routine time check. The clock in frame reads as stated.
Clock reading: 9:49
